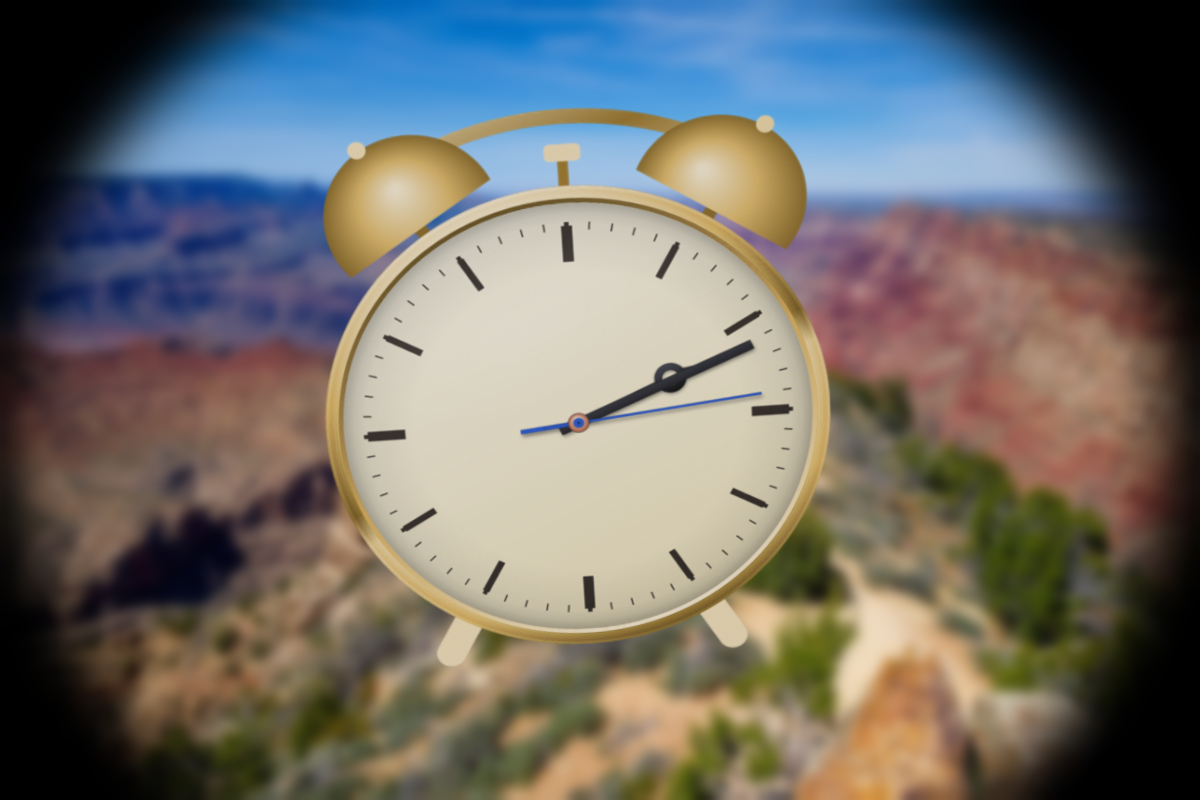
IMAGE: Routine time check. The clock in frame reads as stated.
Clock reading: 2:11:14
